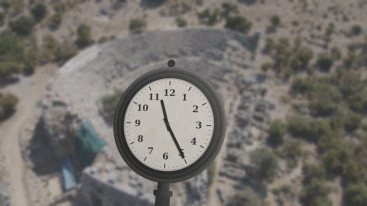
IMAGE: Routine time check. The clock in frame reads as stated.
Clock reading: 11:25
